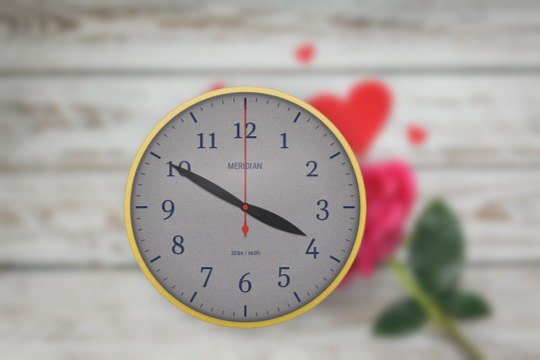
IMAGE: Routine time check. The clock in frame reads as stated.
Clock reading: 3:50:00
